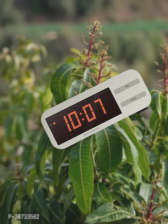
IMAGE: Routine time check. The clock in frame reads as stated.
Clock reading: 10:07
